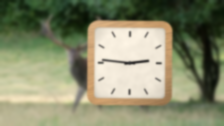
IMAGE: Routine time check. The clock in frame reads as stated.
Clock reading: 2:46
